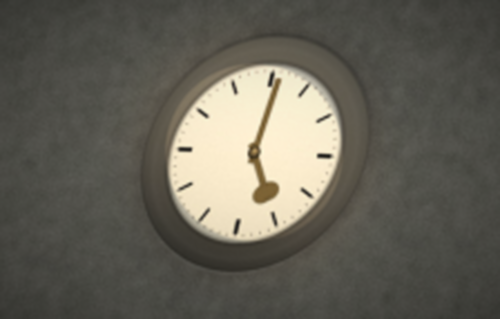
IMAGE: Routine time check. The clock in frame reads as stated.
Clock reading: 5:01
